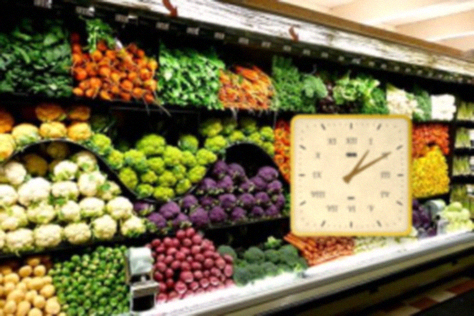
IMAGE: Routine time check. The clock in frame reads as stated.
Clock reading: 1:10
